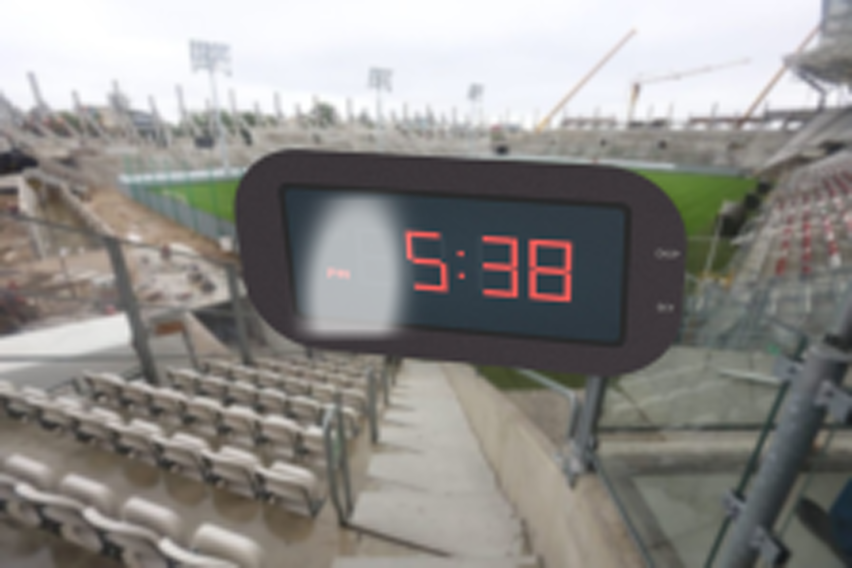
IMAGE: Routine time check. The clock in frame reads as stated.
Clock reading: 5:38
